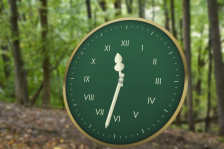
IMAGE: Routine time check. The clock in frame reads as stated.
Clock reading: 11:32
